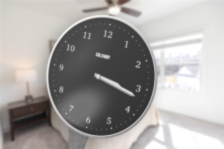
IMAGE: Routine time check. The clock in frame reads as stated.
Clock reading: 3:17
